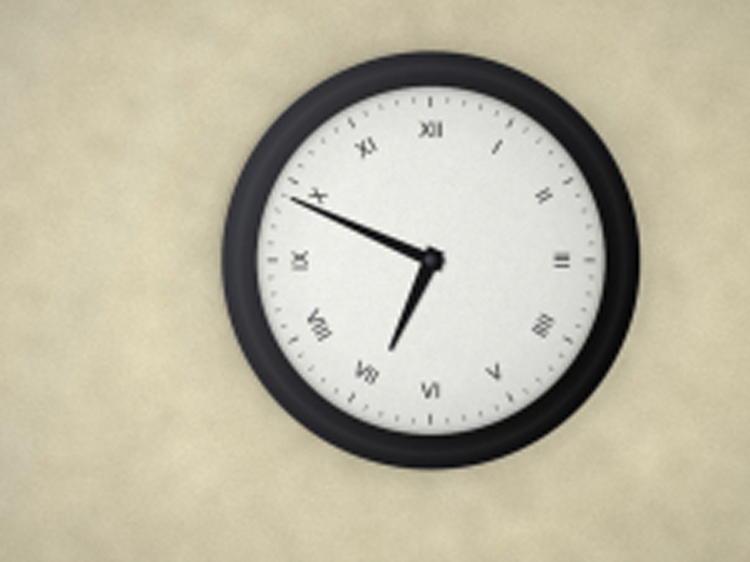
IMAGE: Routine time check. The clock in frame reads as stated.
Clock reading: 6:49
